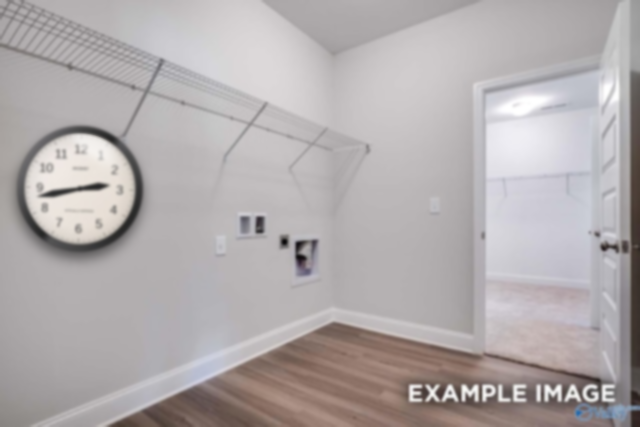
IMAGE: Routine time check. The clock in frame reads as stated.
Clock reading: 2:43
